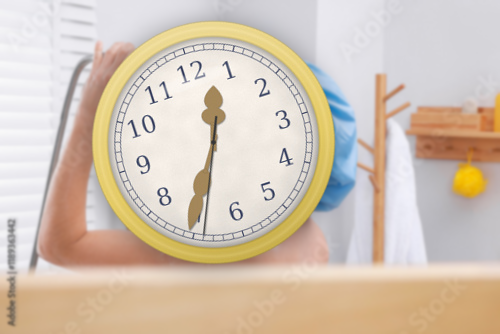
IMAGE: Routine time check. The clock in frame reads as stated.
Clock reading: 12:35:34
